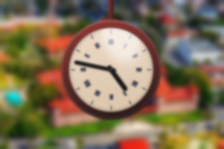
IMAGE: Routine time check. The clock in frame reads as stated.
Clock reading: 4:47
